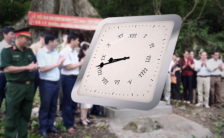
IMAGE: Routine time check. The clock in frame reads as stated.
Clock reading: 8:42
